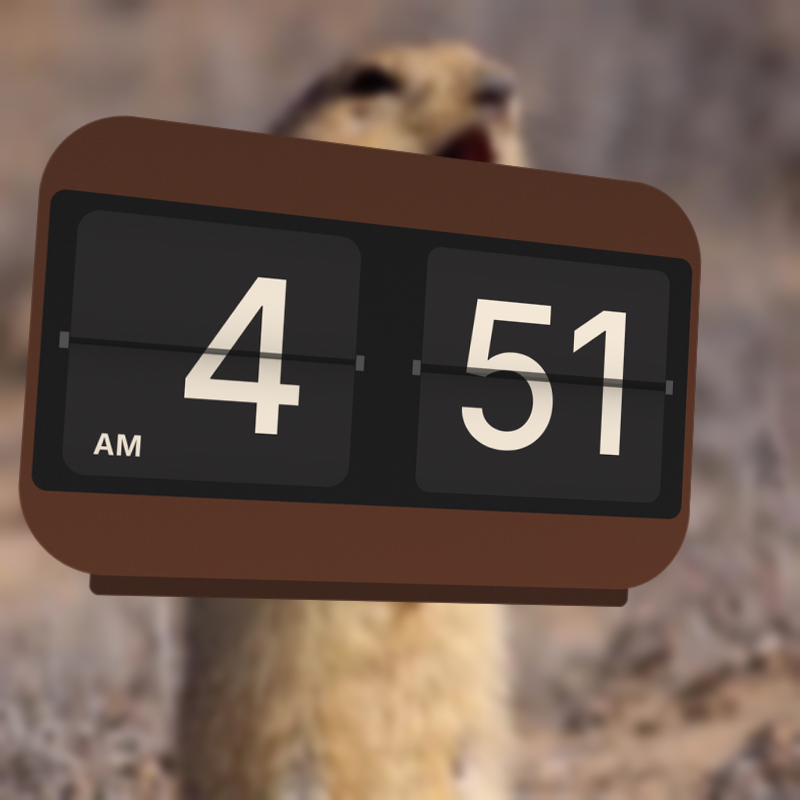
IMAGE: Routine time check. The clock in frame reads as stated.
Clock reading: 4:51
